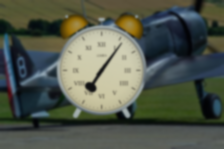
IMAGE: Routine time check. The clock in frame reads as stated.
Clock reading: 7:06
